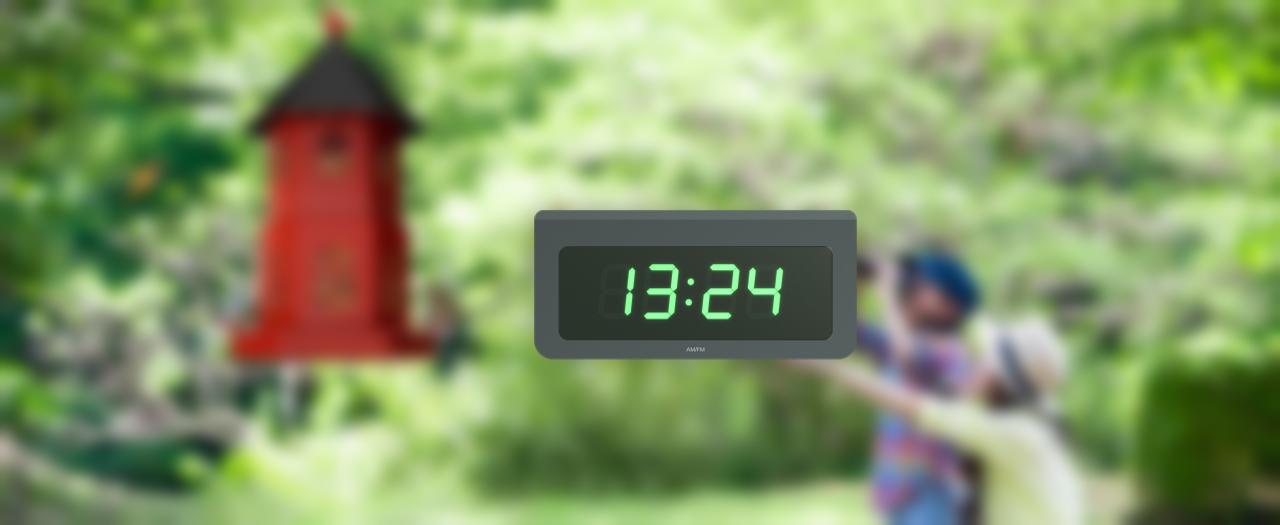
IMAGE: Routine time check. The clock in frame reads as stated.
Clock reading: 13:24
